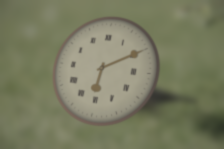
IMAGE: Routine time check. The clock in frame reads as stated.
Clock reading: 6:10
